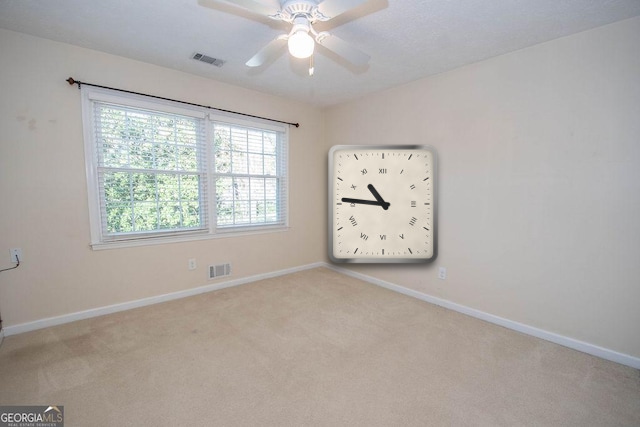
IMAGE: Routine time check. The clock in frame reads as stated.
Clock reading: 10:46
